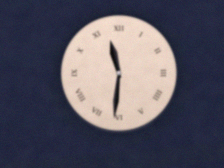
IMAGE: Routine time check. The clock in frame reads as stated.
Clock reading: 11:31
